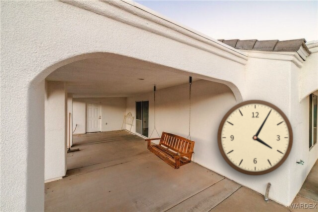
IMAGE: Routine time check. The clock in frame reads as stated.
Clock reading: 4:05
